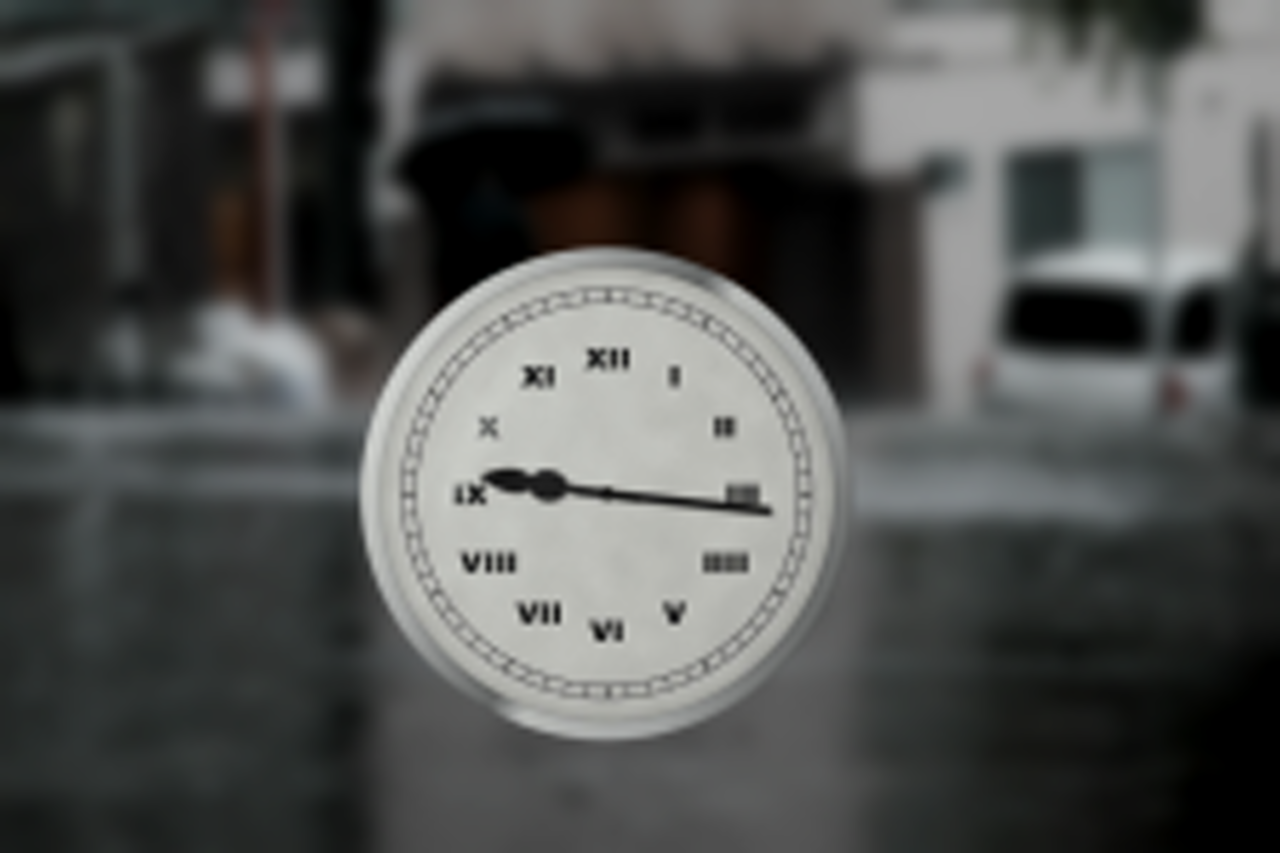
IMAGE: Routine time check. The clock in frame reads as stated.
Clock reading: 9:16
